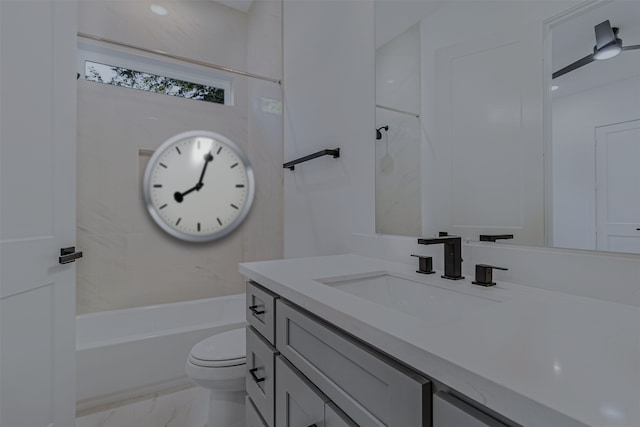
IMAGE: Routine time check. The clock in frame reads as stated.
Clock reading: 8:03
